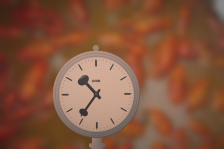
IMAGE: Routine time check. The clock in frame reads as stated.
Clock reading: 10:36
